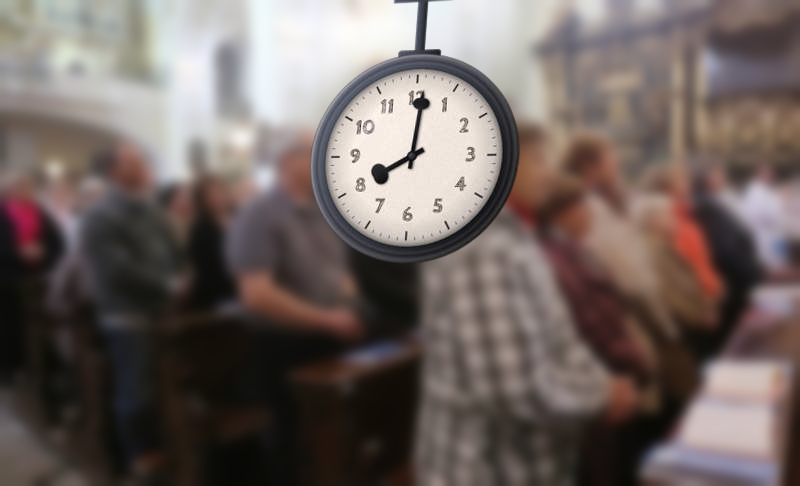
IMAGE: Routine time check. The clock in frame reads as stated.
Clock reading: 8:01
